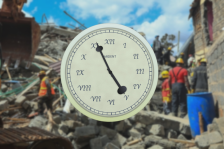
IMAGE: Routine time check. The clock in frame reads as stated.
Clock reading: 4:56
